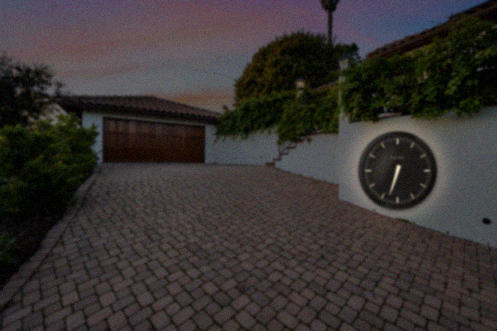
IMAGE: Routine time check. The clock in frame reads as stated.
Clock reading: 6:33
